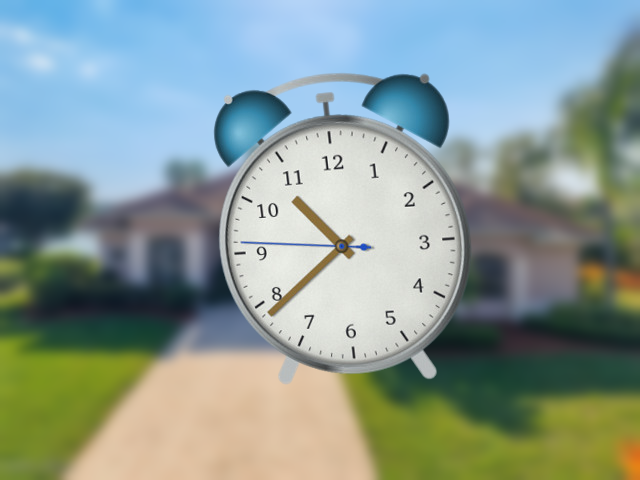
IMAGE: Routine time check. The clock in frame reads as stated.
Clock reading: 10:38:46
